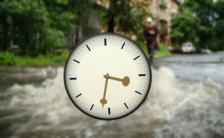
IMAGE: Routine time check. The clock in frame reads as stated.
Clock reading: 3:32
